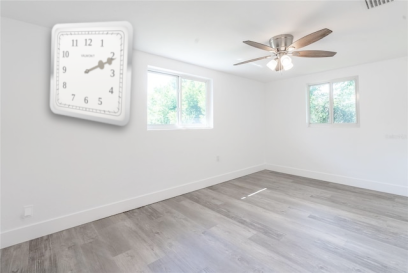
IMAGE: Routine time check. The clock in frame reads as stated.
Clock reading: 2:11
